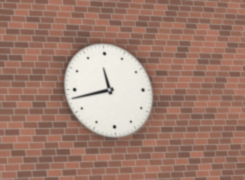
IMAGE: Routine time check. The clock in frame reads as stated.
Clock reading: 11:43
